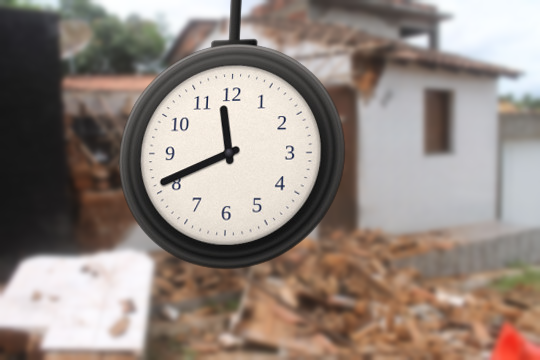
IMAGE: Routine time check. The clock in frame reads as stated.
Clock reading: 11:41
